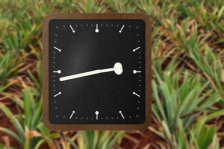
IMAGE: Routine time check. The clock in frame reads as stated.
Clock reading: 2:43
